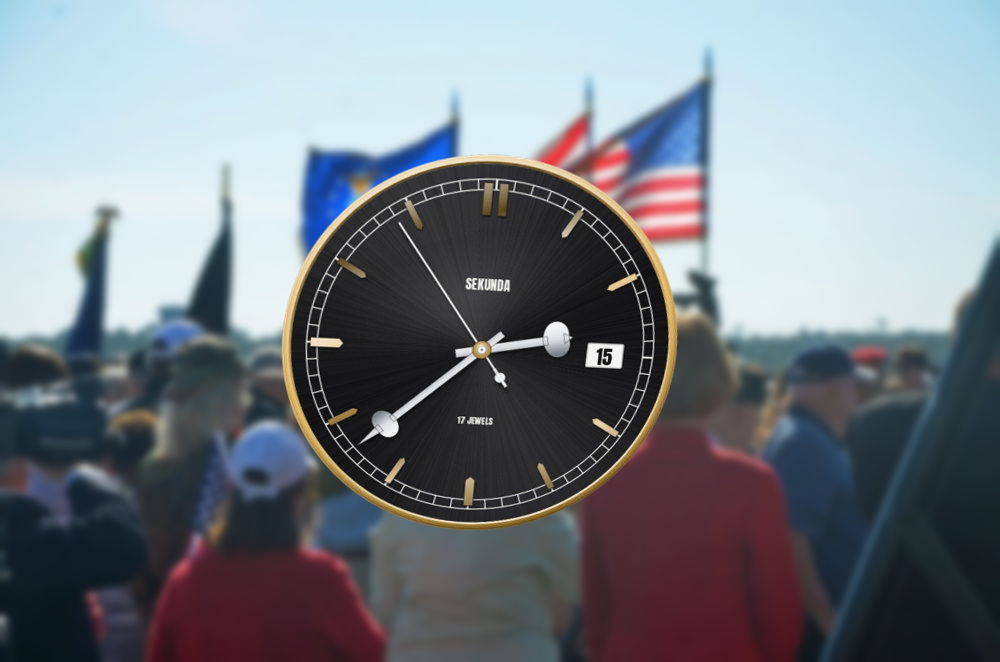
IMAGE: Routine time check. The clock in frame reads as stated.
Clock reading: 2:37:54
